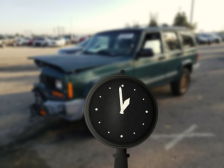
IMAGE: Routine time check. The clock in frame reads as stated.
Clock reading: 12:59
